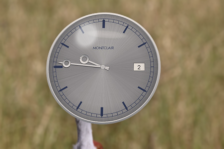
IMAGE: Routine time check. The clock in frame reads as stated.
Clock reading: 9:46
